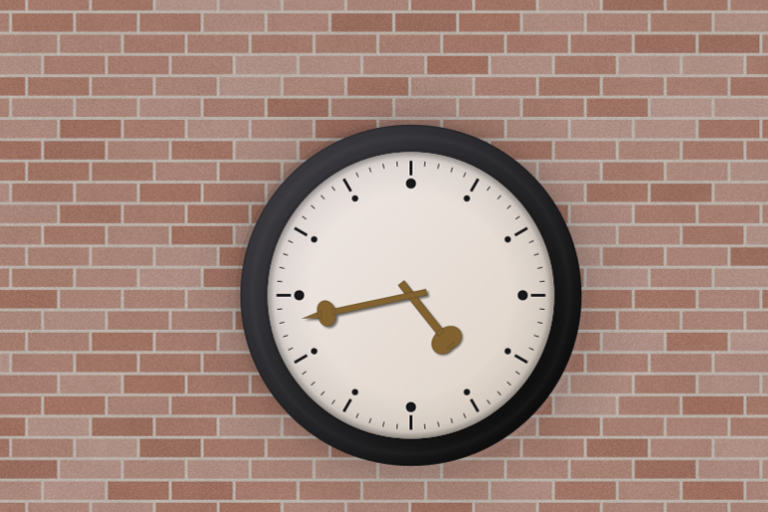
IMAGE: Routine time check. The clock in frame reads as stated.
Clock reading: 4:43
